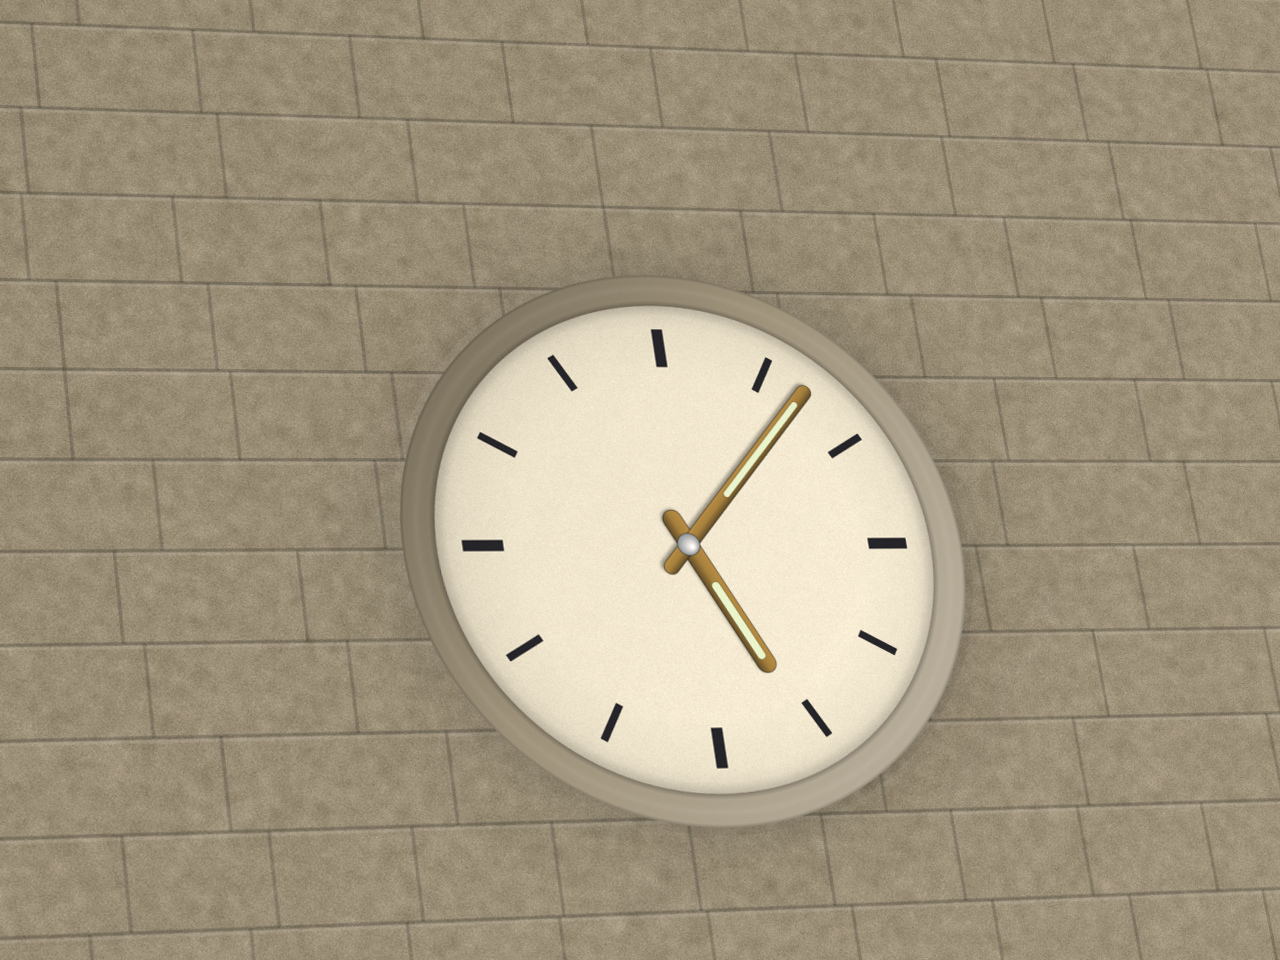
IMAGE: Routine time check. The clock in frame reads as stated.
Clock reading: 5:07
